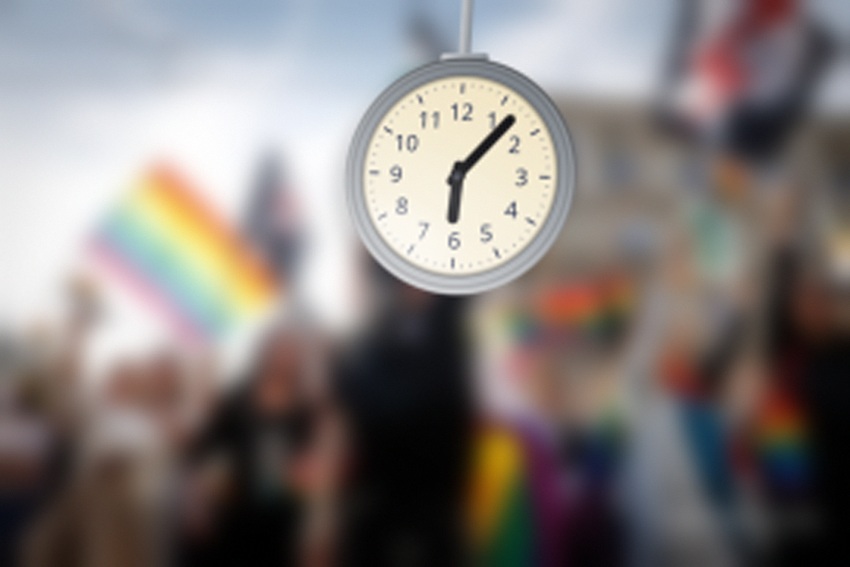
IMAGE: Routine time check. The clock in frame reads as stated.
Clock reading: 6:07
